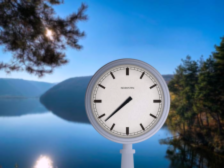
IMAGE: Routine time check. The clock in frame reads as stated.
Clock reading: 7:38
